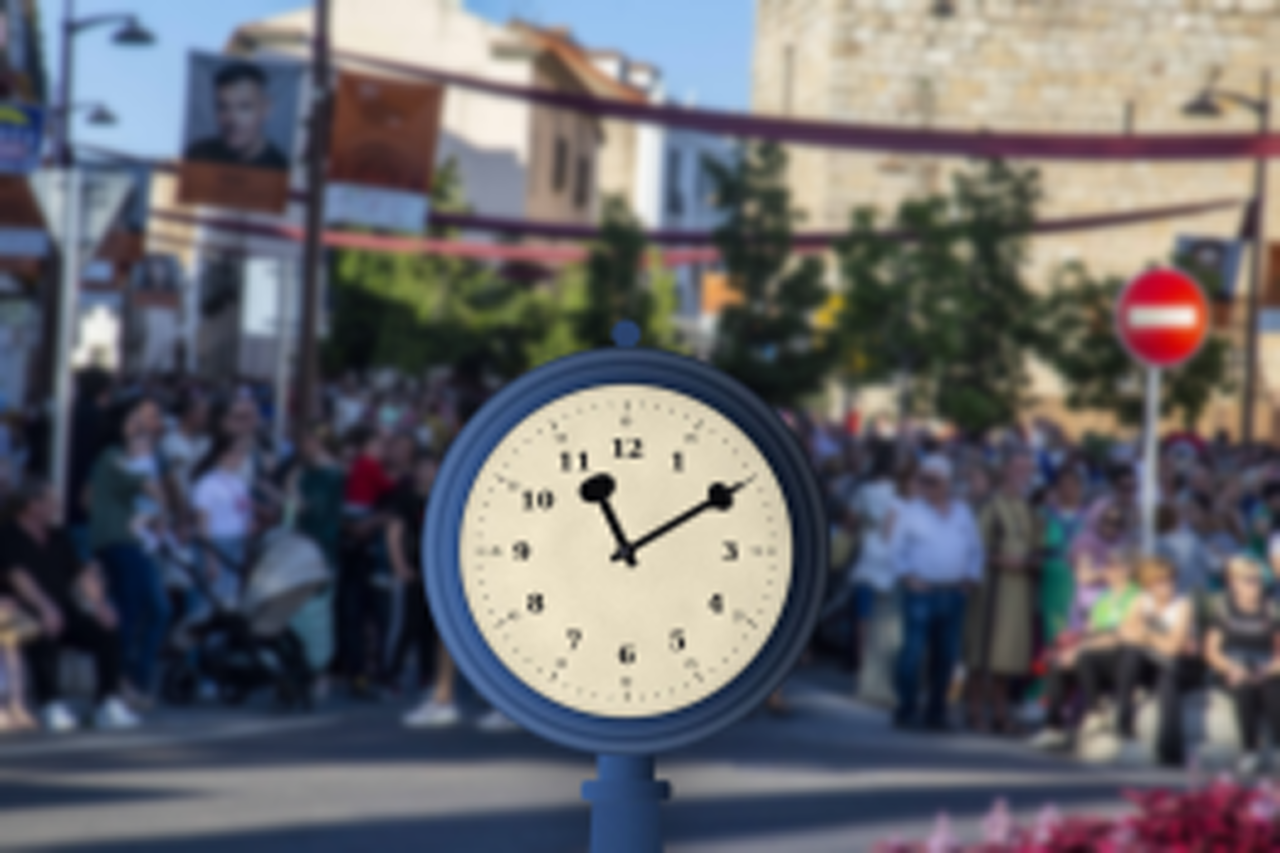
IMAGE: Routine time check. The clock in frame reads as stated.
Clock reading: 11:10
